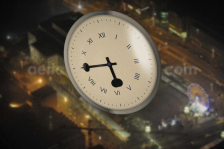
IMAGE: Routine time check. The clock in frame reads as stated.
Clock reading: 5:45
